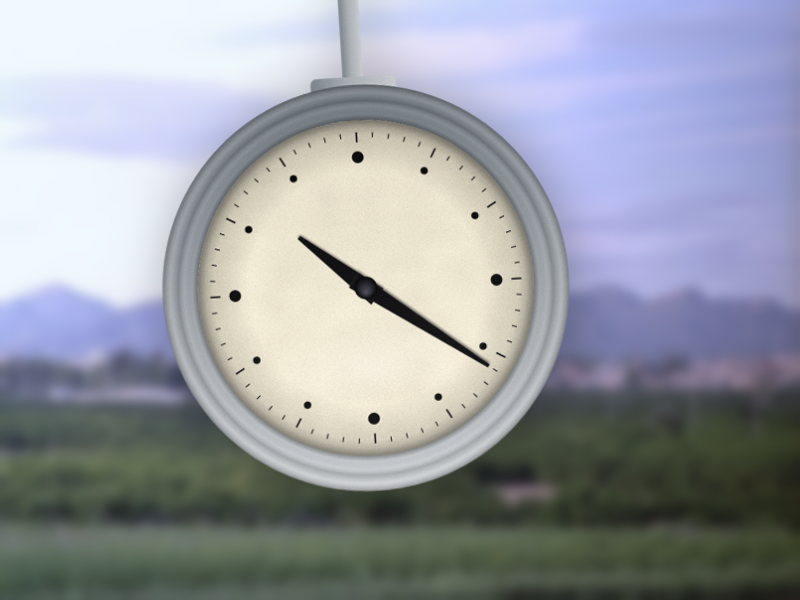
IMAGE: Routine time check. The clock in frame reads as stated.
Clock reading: 10:21
